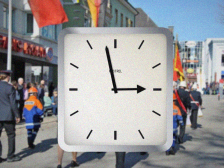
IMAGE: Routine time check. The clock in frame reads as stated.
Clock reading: 2:58
